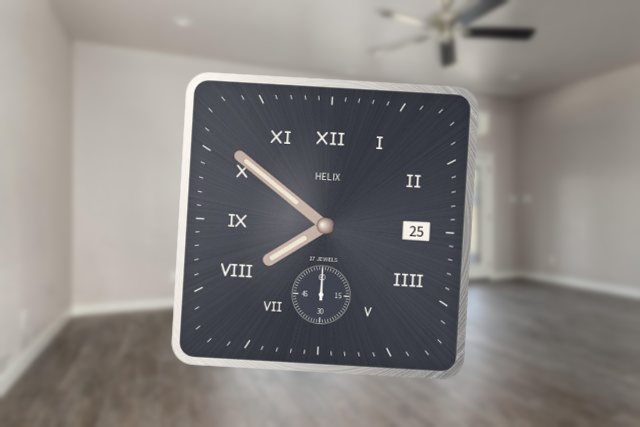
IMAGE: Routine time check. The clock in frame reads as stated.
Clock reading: 7:51
